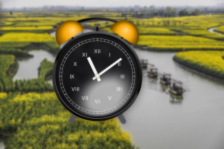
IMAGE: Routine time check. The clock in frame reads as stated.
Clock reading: 11:09
